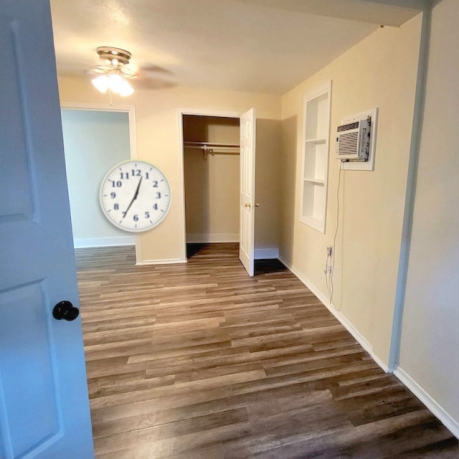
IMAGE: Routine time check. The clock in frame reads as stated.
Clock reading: 12:35
